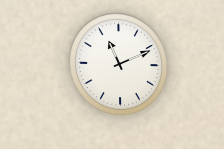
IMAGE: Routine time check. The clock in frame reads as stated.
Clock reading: 11:11
